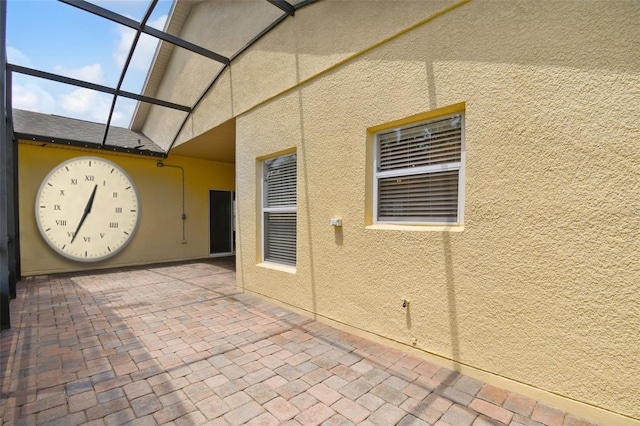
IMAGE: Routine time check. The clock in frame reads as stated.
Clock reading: 12:34
